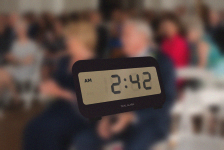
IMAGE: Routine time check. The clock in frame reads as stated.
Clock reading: 2:42
